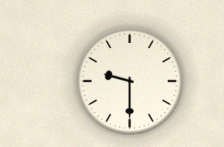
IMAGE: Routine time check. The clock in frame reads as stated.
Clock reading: 9:30
